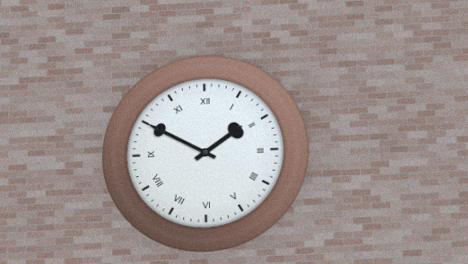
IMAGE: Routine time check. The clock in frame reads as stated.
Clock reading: 1:50
